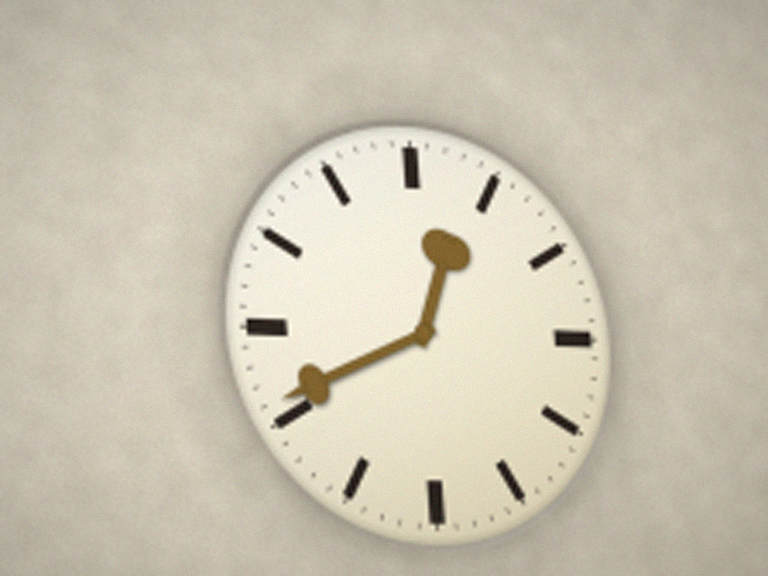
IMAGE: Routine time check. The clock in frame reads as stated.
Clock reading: 12:41
